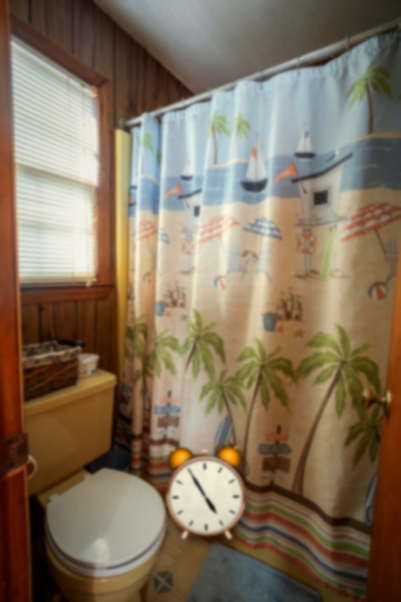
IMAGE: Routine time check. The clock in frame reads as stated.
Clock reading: 4:55
